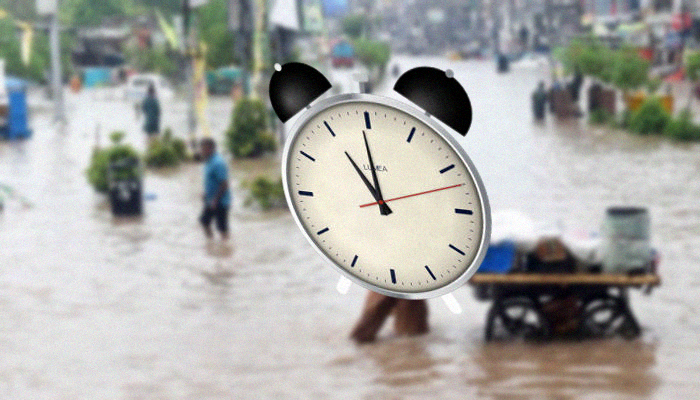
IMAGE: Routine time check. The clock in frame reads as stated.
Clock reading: 10:59:12
